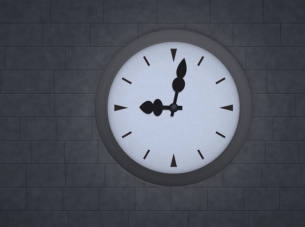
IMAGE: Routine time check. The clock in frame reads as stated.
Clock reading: 9:02
